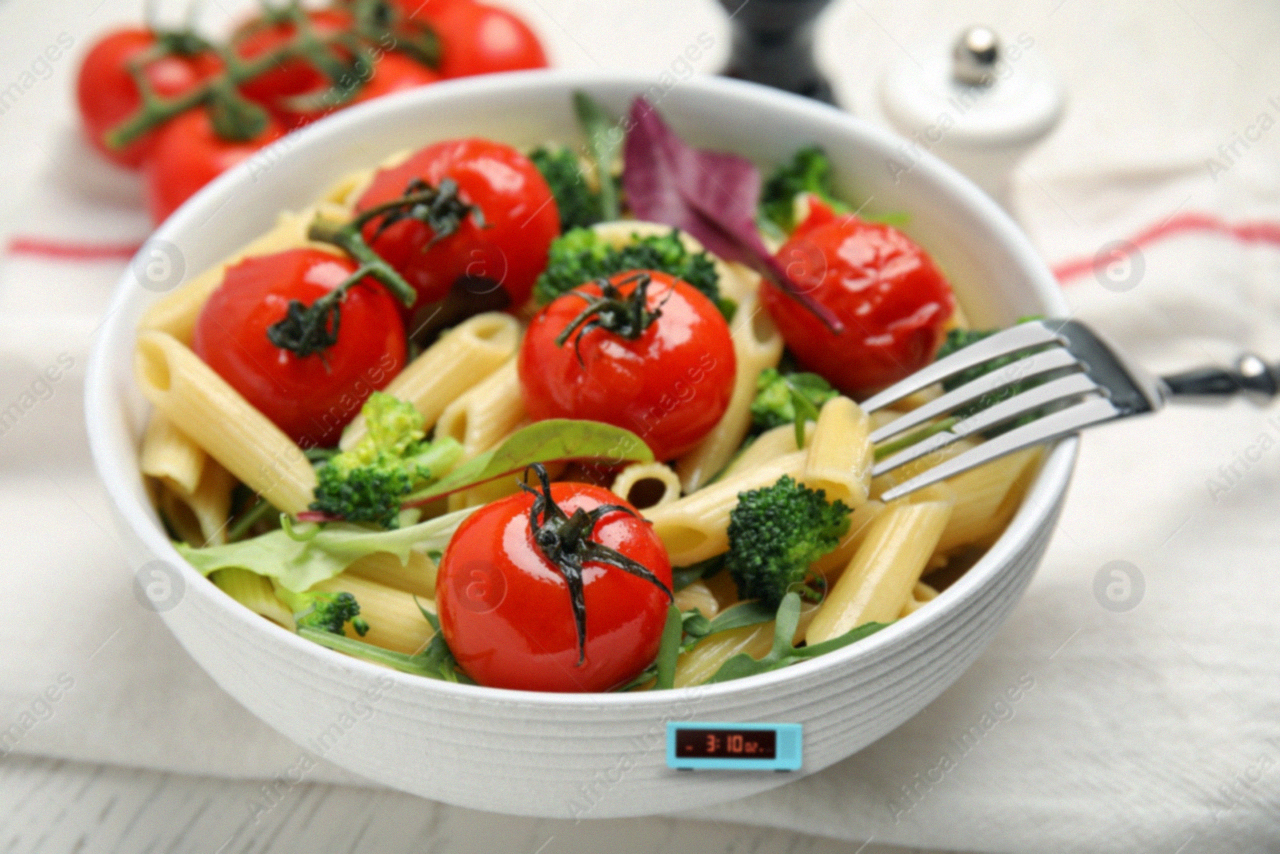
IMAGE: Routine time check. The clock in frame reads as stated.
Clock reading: 3:10
